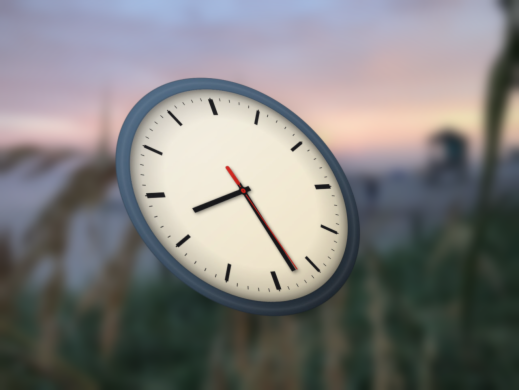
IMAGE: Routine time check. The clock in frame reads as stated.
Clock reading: 8:27:27
